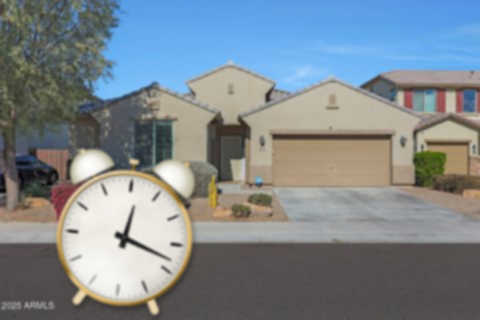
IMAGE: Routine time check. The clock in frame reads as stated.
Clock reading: 12:18
